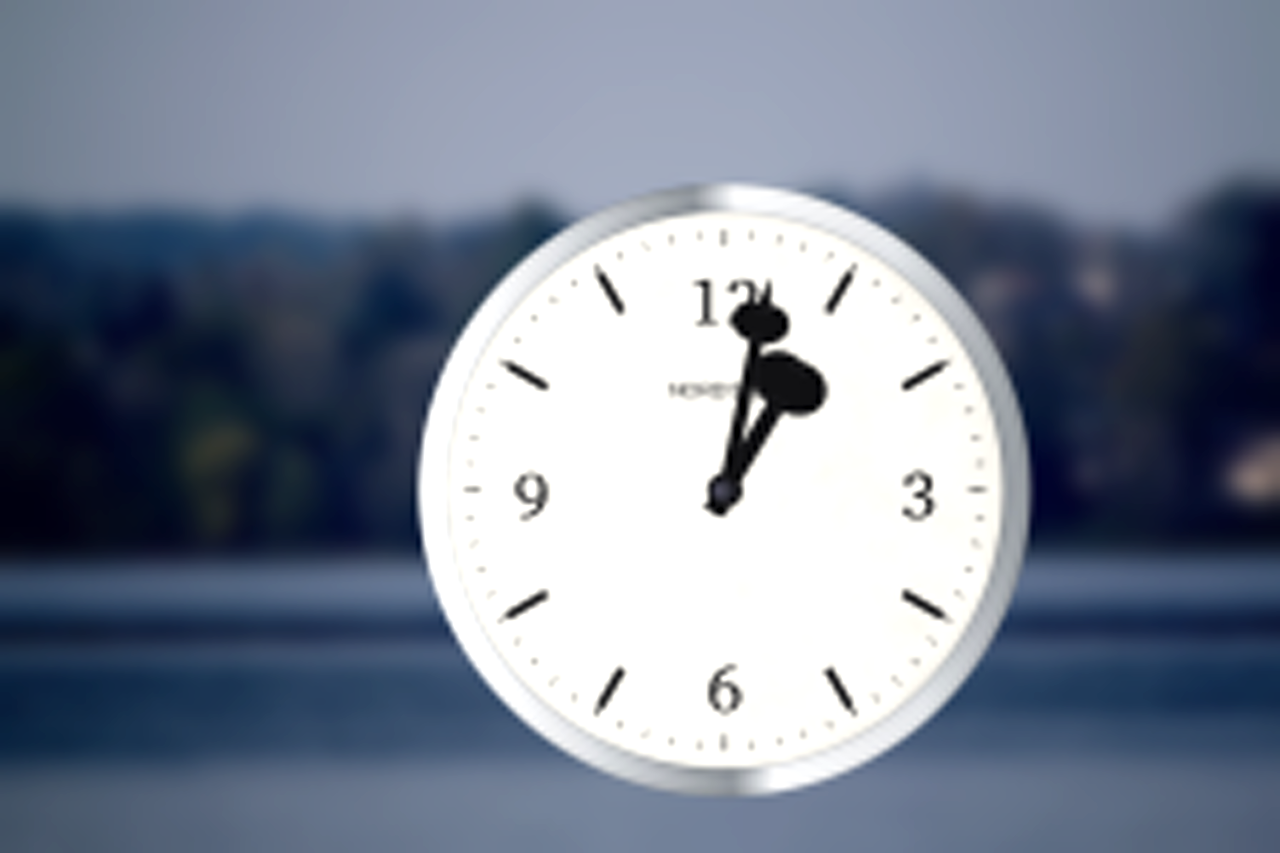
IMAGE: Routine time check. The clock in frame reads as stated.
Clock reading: 1:02
